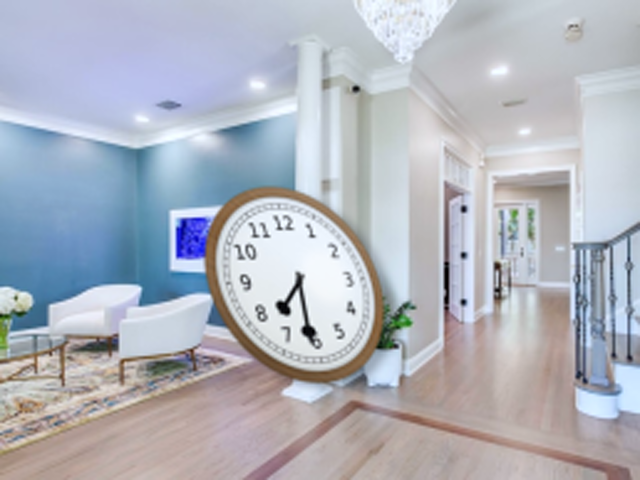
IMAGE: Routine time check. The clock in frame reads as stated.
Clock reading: 7:31
